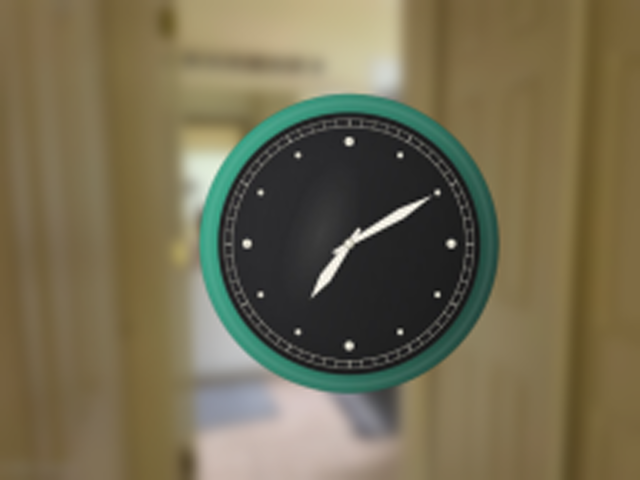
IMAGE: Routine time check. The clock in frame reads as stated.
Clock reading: 7:10
